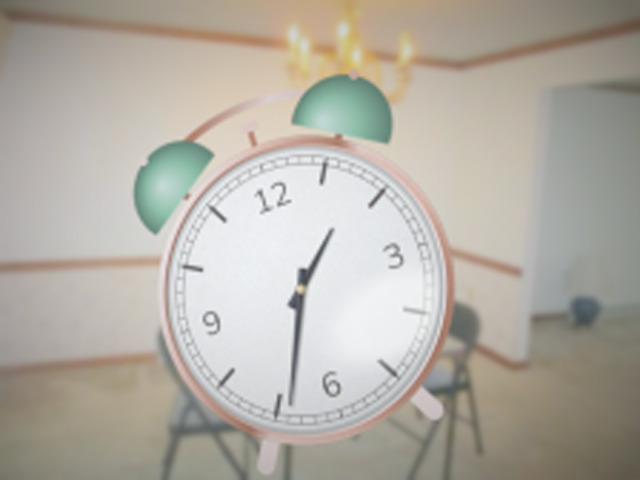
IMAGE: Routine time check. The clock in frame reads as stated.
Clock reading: 1:34
